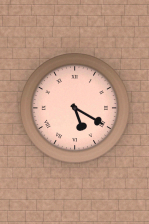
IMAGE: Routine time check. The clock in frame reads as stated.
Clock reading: 5:20
